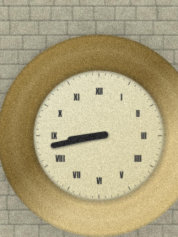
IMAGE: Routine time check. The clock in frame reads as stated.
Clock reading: 8:43
